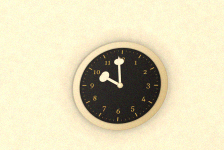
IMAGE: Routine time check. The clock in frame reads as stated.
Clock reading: 9:59
